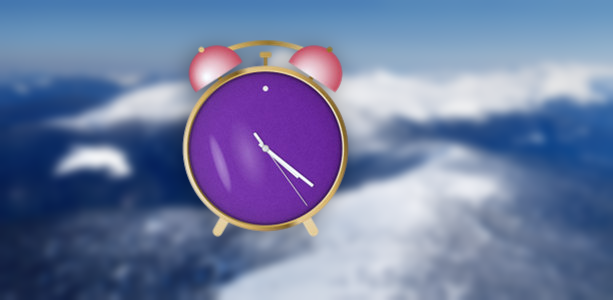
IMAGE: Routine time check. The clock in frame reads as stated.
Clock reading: 4:21:24
